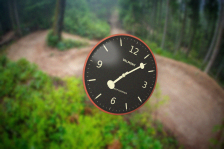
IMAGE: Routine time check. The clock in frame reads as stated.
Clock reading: 7:07
